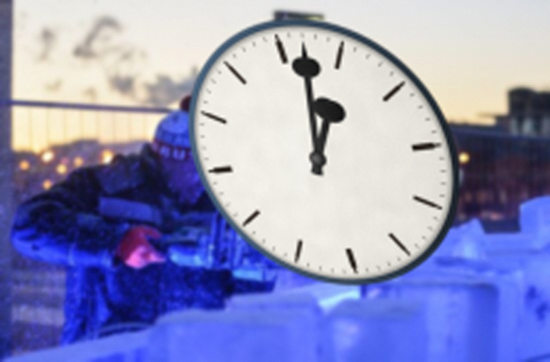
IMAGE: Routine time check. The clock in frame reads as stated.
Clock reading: 1:02
